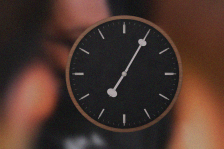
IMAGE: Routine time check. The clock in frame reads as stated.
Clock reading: 7:05
